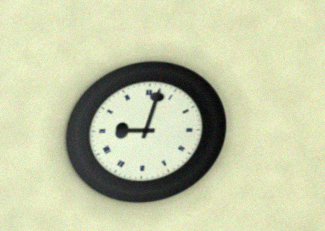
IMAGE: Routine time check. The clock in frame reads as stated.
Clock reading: 9:02
